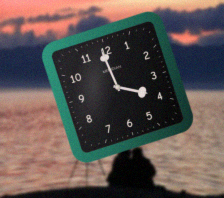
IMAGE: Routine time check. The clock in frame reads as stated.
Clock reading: 3:59
